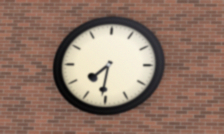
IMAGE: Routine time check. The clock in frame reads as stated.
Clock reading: 7:31
